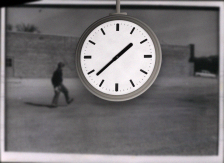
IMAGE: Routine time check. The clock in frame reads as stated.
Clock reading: 1:38
